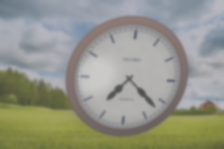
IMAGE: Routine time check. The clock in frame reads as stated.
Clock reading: 7:22
